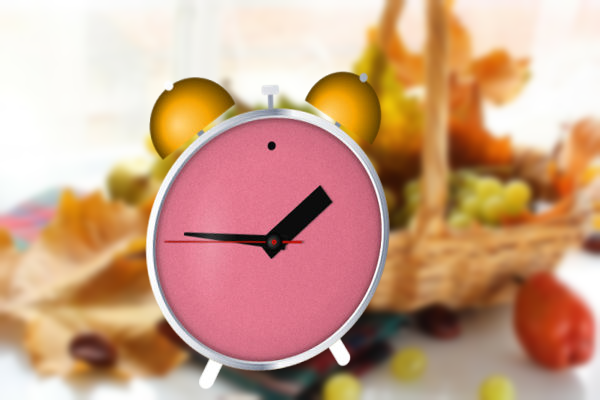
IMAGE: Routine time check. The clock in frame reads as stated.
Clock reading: 1:46:46
